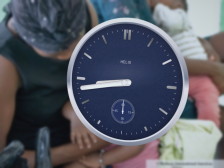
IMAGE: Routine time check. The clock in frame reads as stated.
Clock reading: 8:43
